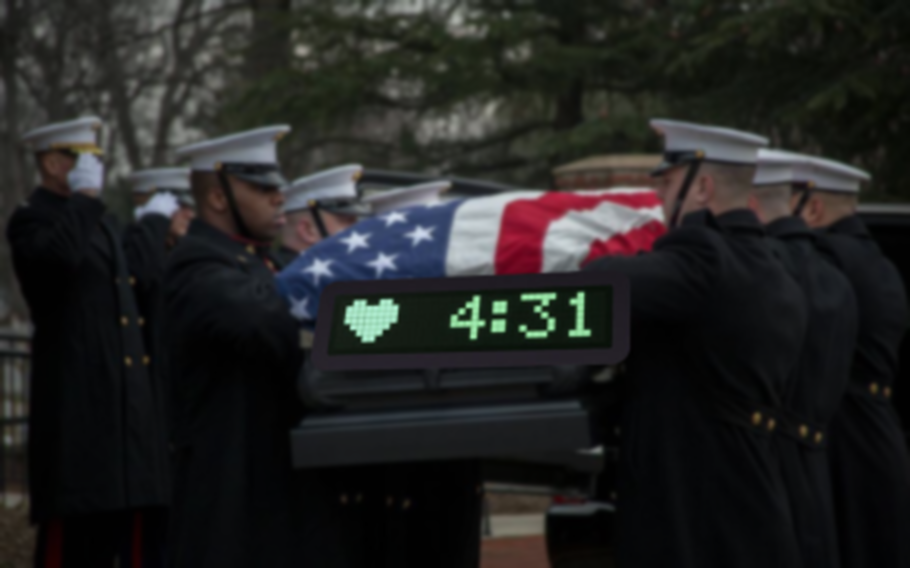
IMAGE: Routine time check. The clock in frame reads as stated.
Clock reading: 4:31
